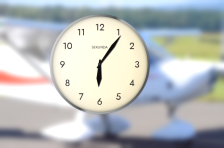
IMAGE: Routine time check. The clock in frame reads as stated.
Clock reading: 6:06
